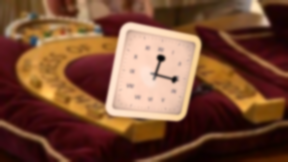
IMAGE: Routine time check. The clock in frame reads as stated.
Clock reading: 12:16
